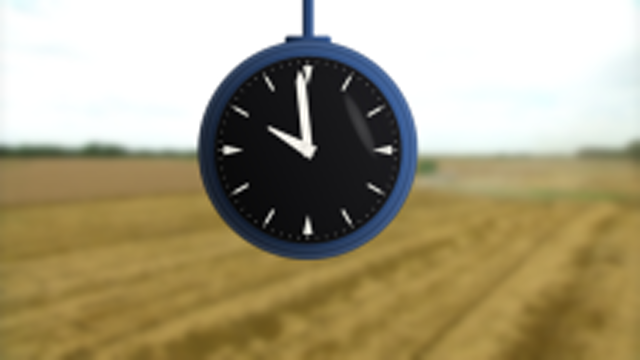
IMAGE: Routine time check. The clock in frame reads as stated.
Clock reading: 9:59
